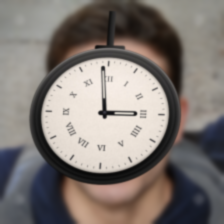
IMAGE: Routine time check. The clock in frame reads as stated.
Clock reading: 2:59
